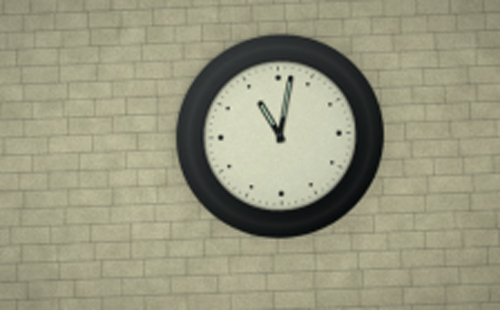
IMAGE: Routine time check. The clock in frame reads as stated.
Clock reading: 11:02
